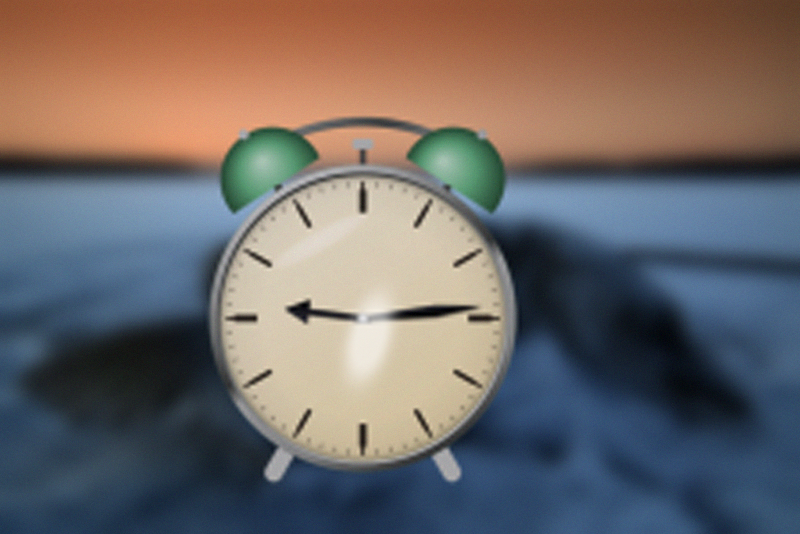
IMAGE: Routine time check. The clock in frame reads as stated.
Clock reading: 9:14
